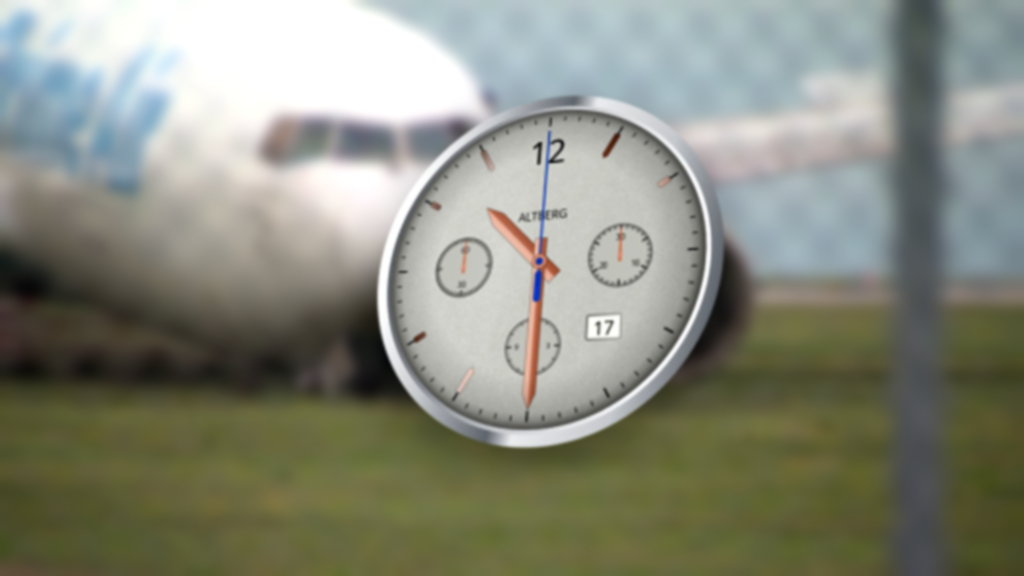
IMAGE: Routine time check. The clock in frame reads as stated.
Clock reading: 10:30
